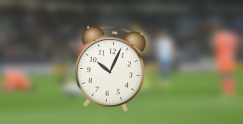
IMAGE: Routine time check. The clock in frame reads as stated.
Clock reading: 10:03
